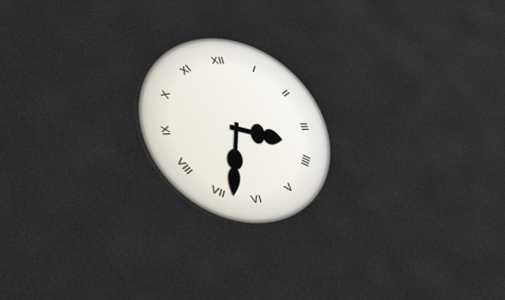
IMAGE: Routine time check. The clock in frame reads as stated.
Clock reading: 3:33
